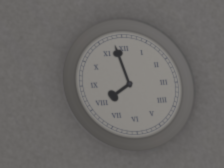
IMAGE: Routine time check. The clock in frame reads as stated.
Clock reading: 7:58
